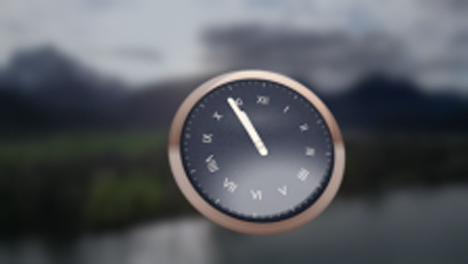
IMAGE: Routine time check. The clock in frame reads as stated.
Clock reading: 10:54
